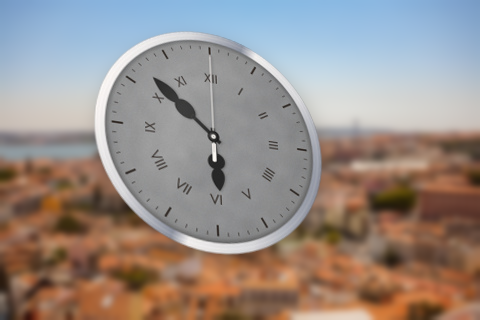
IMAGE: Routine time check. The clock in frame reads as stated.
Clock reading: 5:52:00
